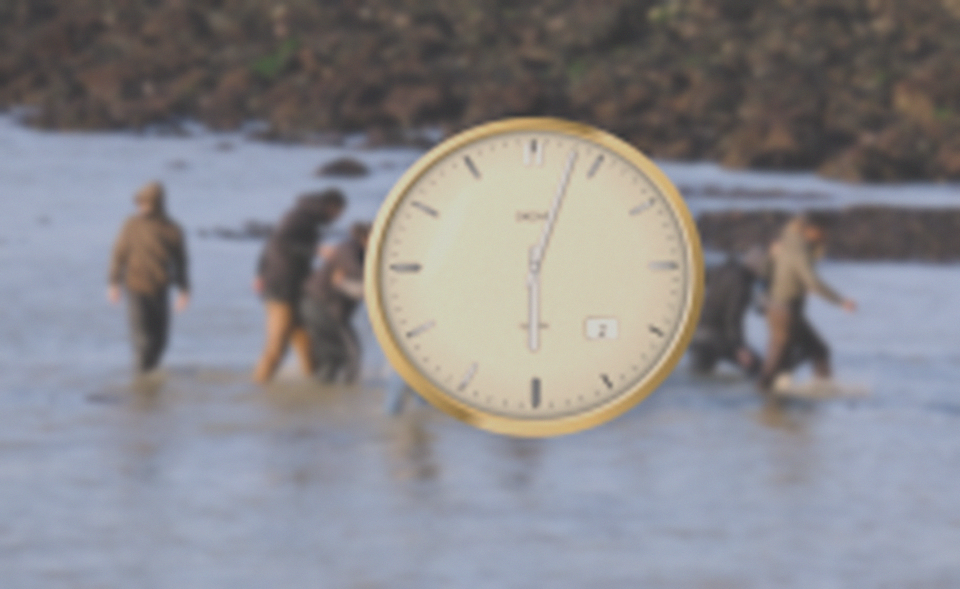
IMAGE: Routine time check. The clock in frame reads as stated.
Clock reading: 6:03
